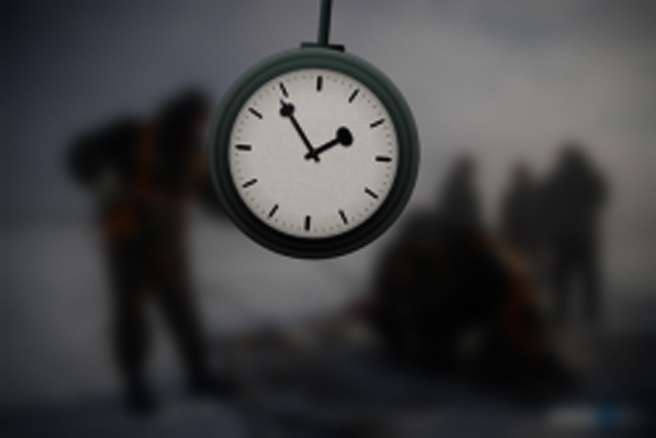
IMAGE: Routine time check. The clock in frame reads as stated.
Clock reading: 1:54
